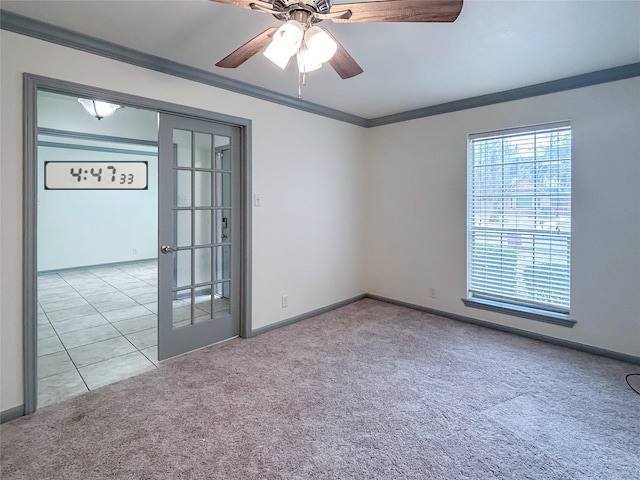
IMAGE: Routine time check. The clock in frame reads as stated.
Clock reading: 4:47:33
